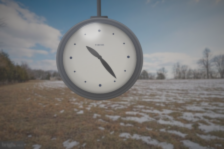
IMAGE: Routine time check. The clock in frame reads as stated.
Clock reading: 10:24
